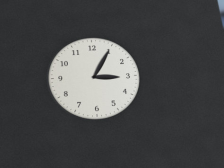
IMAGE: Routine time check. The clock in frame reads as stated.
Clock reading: 3:05
